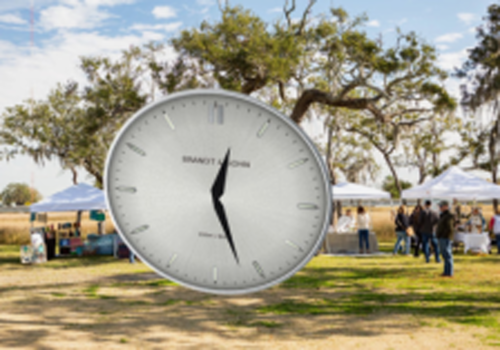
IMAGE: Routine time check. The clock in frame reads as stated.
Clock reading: 12:27
